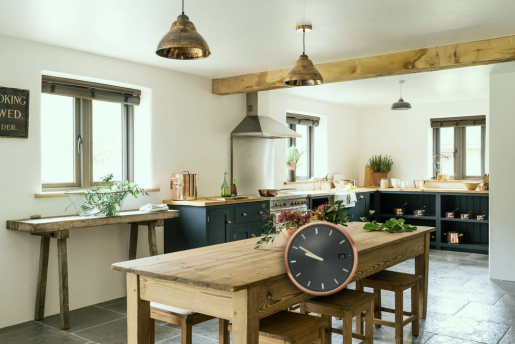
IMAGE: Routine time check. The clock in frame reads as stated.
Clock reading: 9:51
